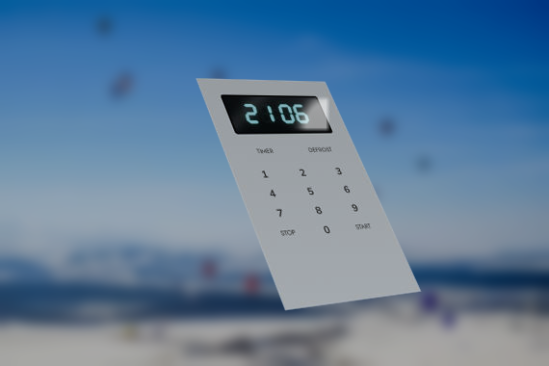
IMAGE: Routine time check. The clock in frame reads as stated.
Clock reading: 21:06
